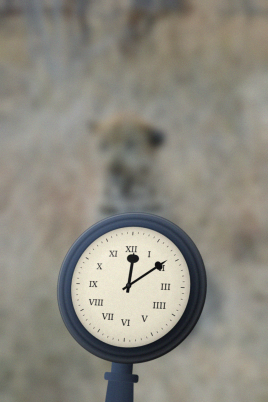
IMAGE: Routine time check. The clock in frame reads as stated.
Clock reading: 12:09
